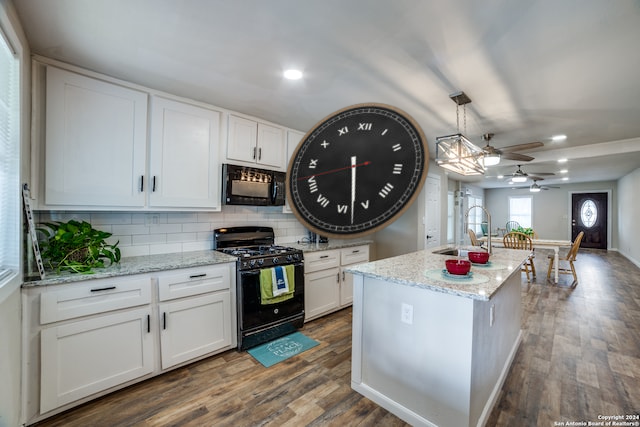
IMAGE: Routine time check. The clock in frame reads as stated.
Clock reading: 5:27:42
